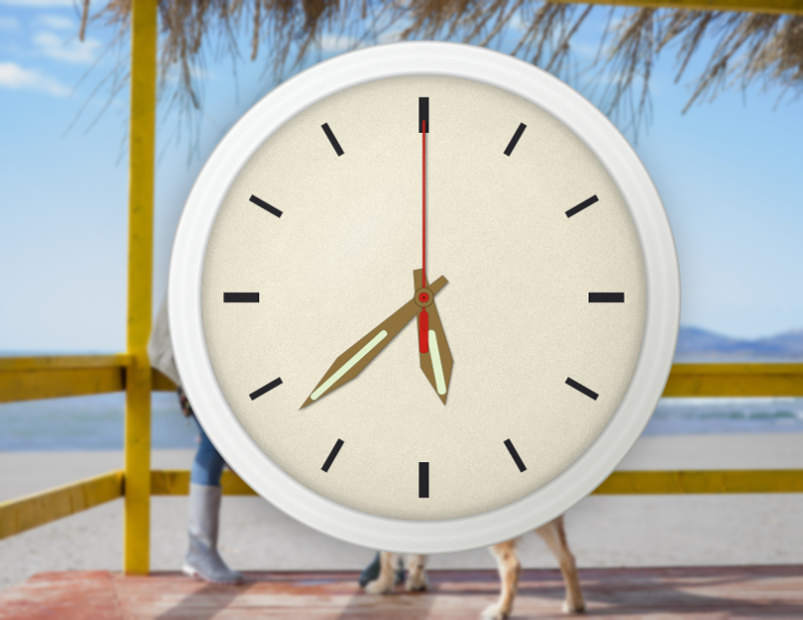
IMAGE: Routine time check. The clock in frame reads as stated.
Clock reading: 5:38:00
